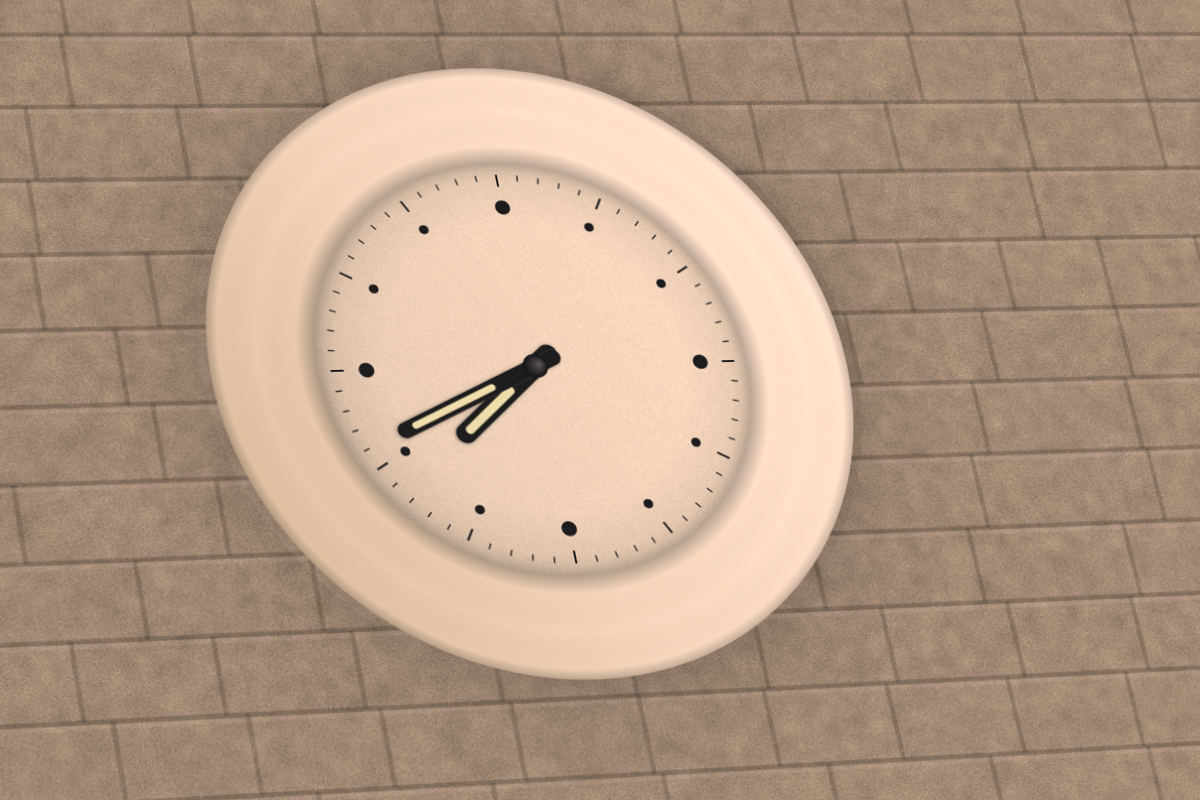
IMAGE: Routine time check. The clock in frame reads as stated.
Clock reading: 7:41
